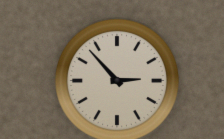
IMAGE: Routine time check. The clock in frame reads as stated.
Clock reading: 2:53
